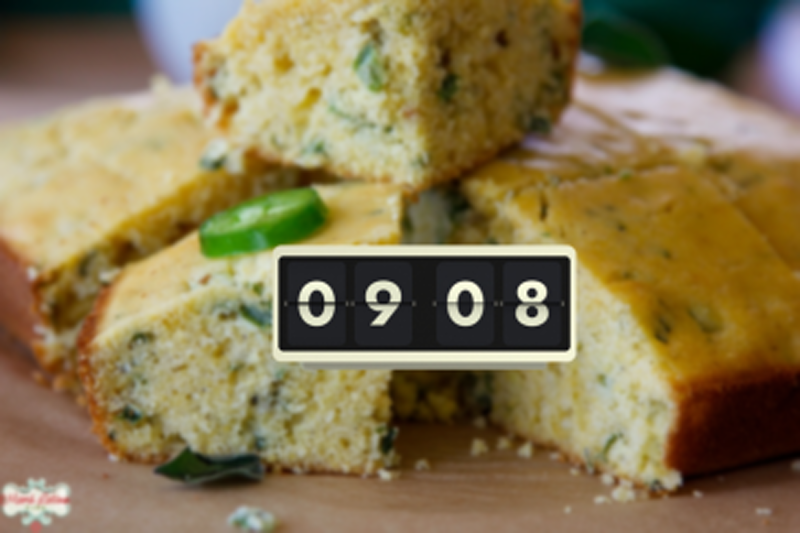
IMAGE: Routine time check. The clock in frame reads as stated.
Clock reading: 9:08
